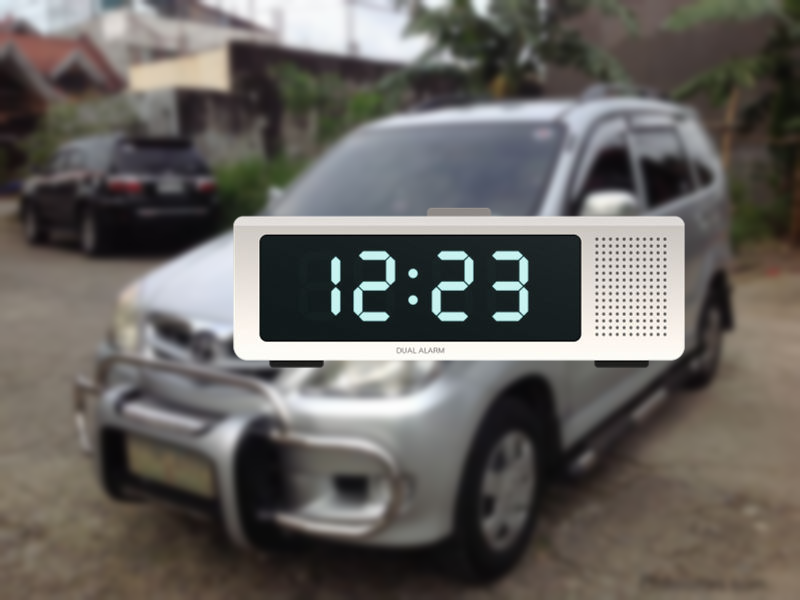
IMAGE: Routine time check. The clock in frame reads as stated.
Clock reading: 12:23
